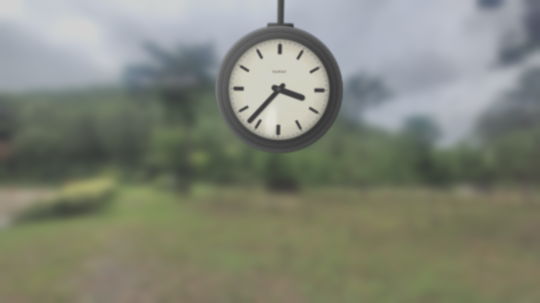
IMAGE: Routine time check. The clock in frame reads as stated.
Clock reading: 3:37
